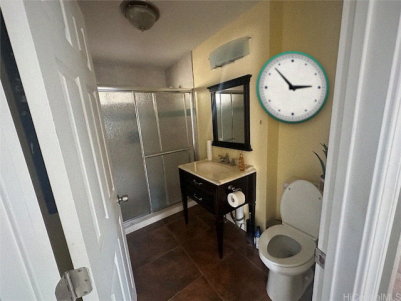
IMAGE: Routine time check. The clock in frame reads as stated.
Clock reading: 2:53
